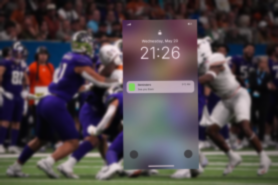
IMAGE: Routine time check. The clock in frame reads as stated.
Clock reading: 21:26
